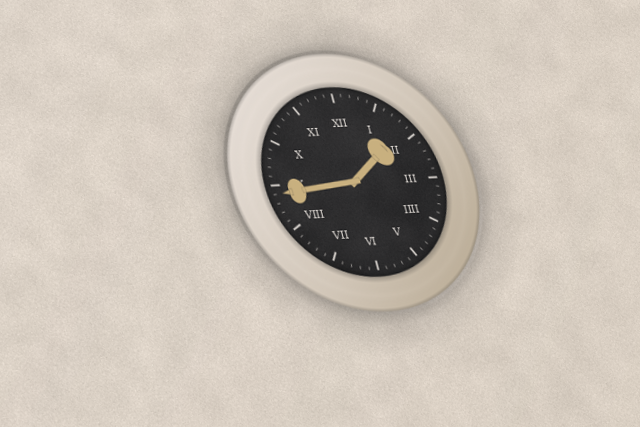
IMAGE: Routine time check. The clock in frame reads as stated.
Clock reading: 1:44
